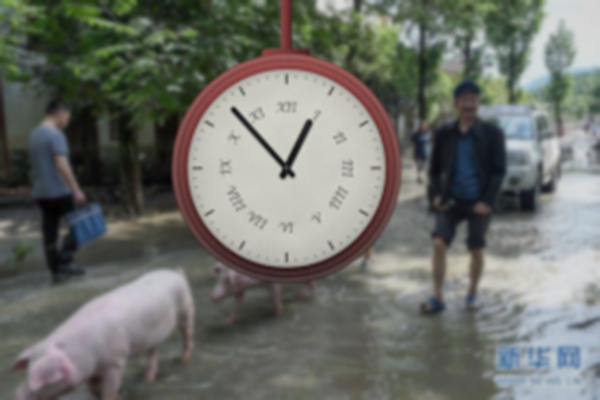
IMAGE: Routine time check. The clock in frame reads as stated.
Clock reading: 12:53
